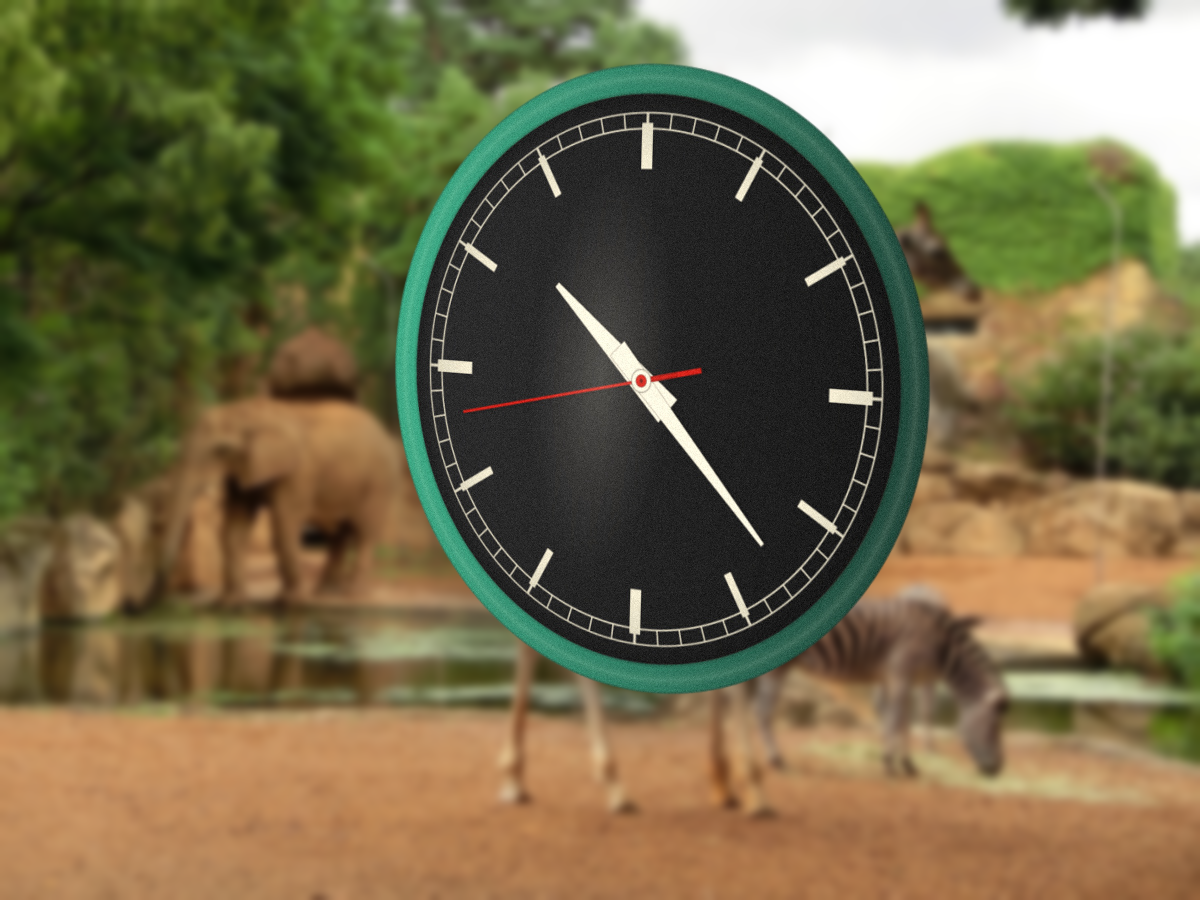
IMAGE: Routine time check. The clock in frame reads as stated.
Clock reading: 10:22:43
